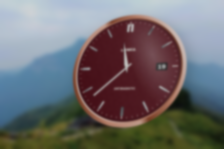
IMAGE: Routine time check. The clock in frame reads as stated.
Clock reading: 11:38
